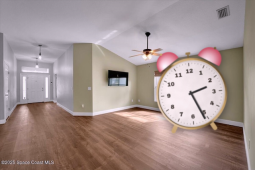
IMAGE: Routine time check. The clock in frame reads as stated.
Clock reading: 2:26
